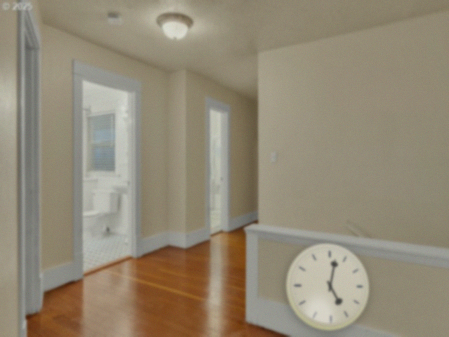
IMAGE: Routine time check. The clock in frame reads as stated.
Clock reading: 5:02
